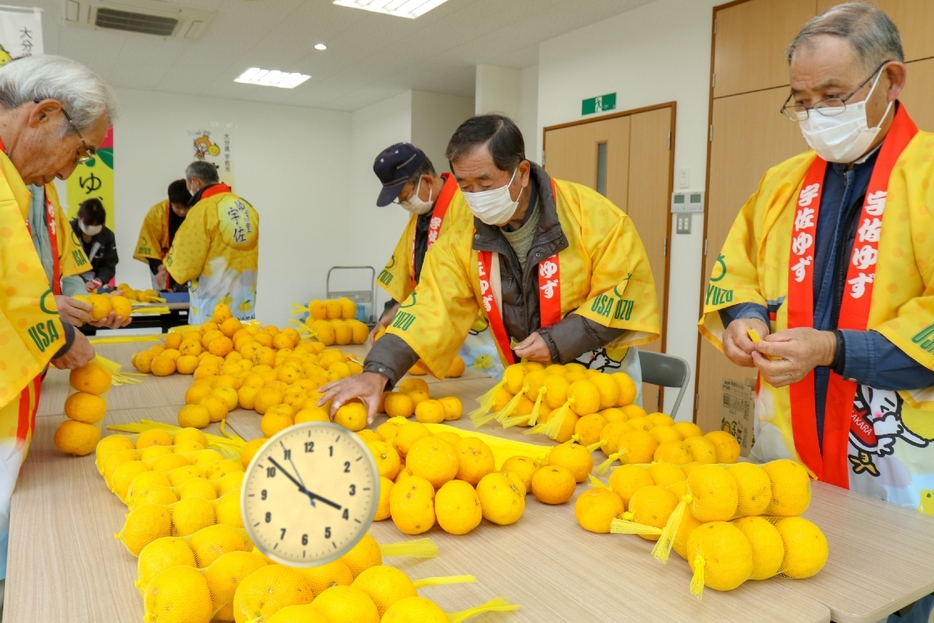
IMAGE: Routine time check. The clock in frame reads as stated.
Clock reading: 3:51:55
